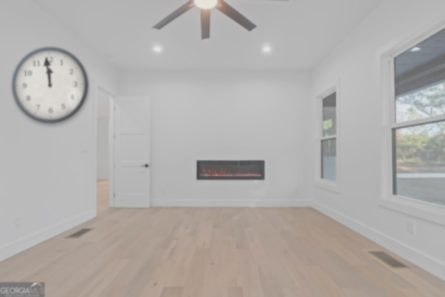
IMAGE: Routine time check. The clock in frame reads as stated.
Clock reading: 11:59
